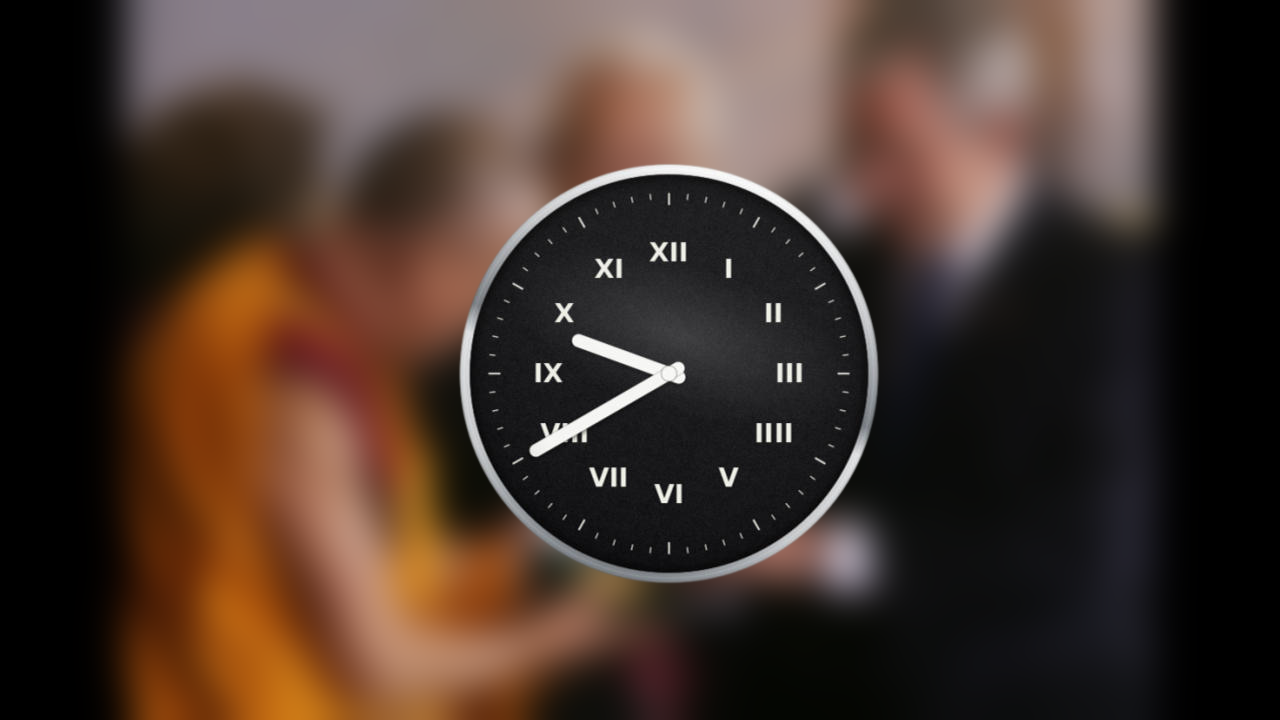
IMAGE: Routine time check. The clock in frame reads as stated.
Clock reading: 9:40
